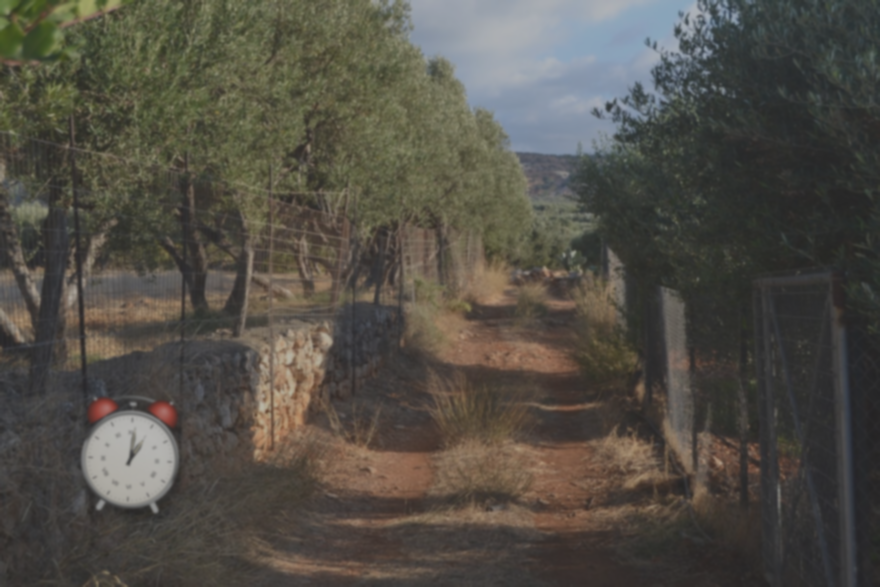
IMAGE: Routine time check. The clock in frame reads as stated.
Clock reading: 1:01
